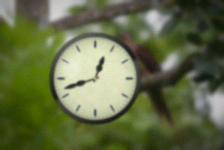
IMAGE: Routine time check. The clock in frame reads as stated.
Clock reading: 12:42
